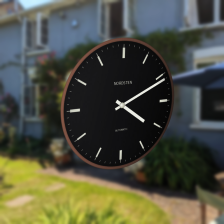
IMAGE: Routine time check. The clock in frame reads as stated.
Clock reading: 4:11
